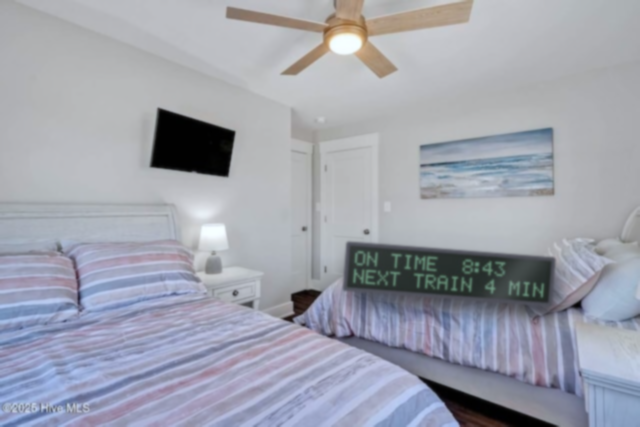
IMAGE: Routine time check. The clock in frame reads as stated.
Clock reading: 8:43
